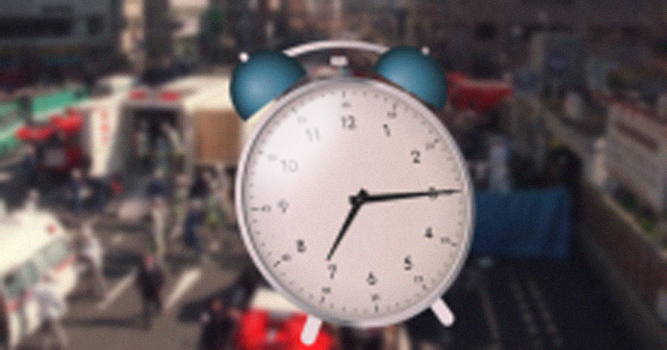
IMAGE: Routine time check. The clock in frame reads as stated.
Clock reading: 7:15
